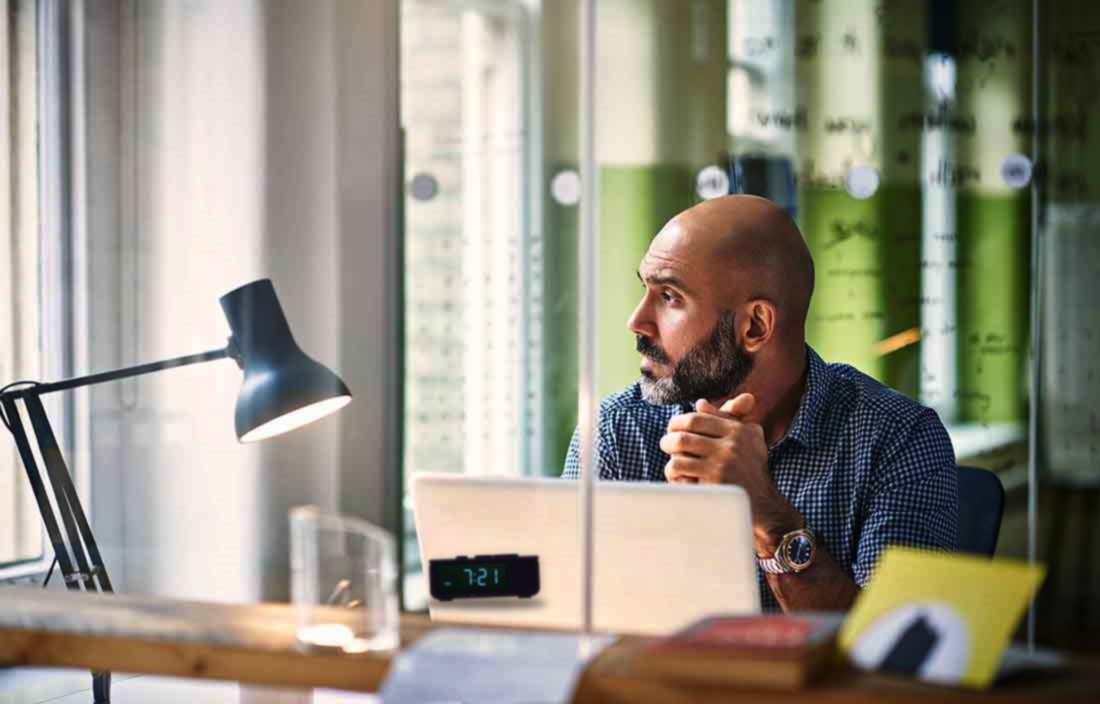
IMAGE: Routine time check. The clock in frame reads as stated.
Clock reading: 7:21
